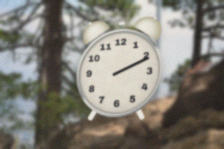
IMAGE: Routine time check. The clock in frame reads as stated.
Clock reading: 2:11
